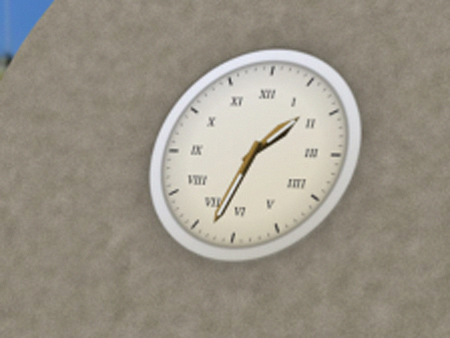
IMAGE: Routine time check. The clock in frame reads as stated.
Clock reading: 1:33
